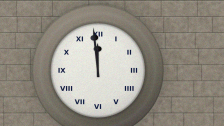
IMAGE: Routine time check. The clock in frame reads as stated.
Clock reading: 11:59
